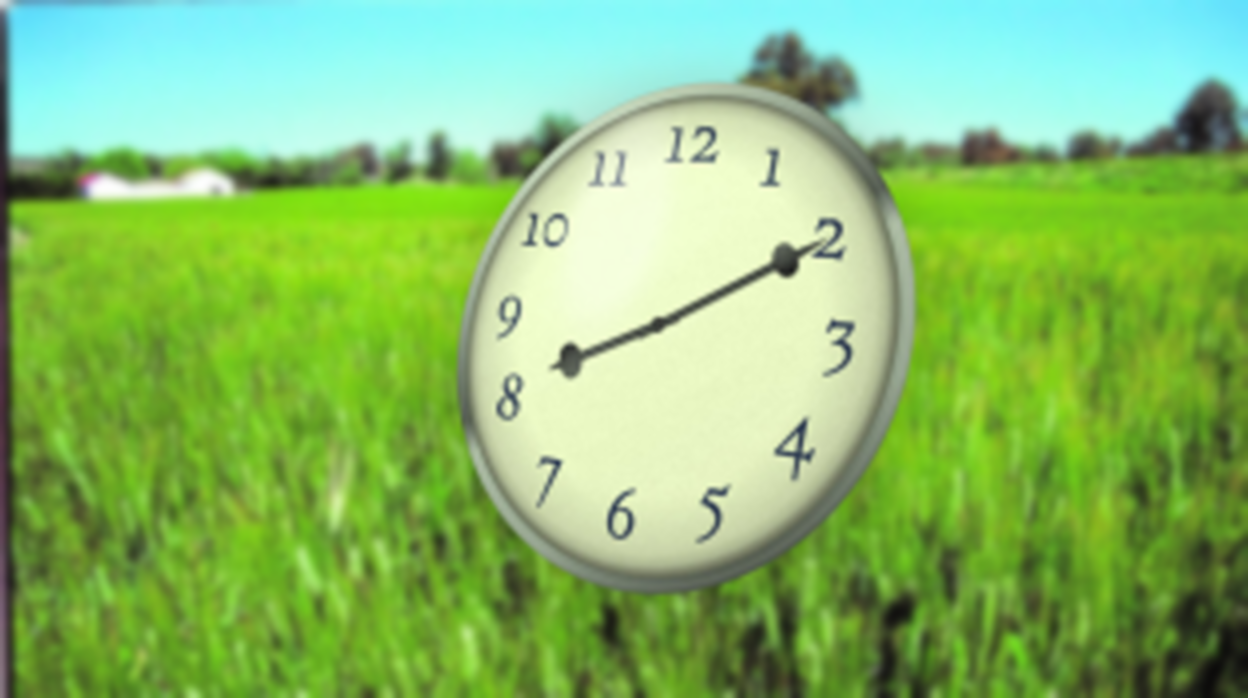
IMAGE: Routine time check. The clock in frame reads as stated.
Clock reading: 8:10
